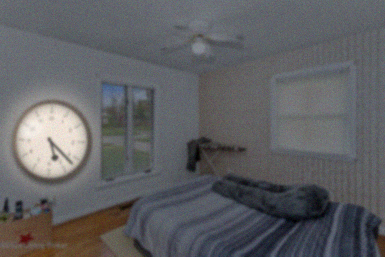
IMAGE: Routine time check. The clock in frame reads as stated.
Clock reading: 5:22
